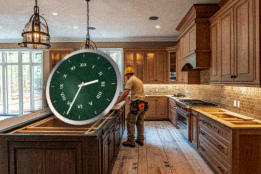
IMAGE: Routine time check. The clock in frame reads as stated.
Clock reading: 2:34
